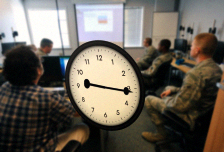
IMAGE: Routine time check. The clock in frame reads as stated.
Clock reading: 9:16
